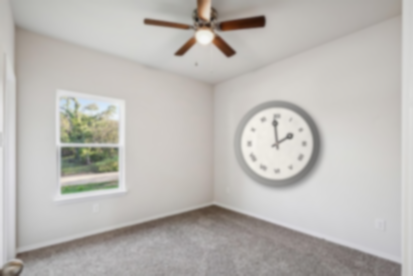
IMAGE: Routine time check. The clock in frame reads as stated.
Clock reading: 1:59
